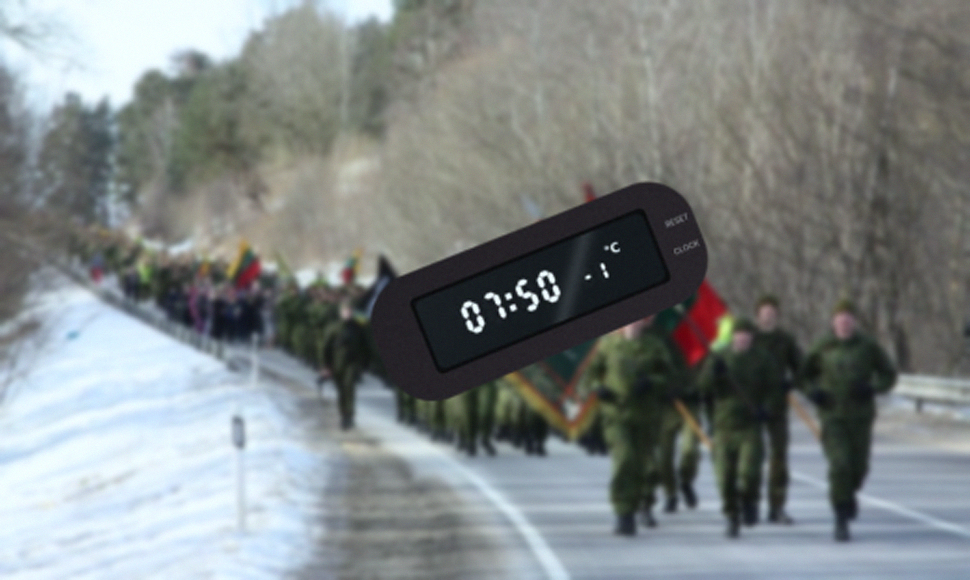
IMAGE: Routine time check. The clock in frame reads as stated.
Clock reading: 7:50
